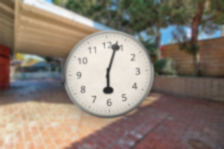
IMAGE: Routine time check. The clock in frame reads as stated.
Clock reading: 6:03
